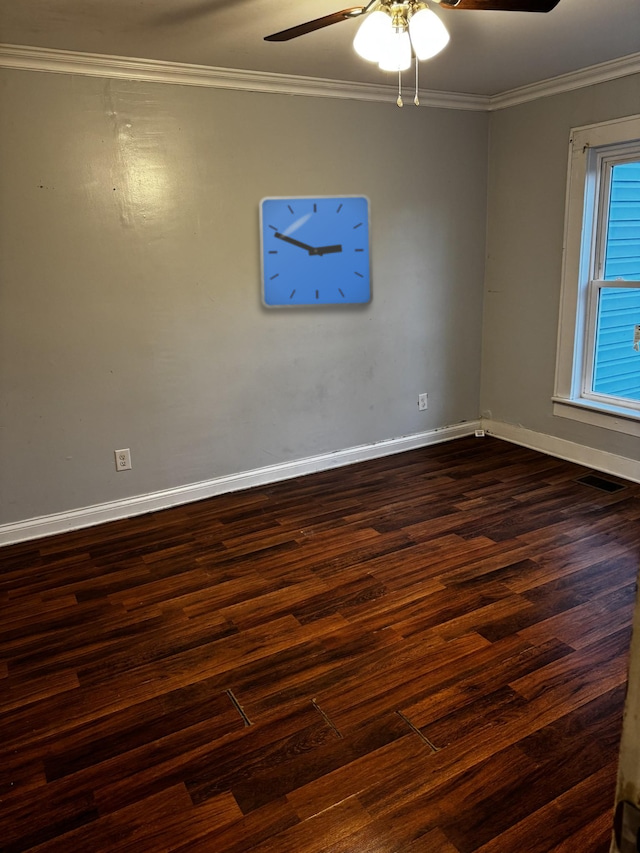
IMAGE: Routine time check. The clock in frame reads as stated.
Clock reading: 2:49
